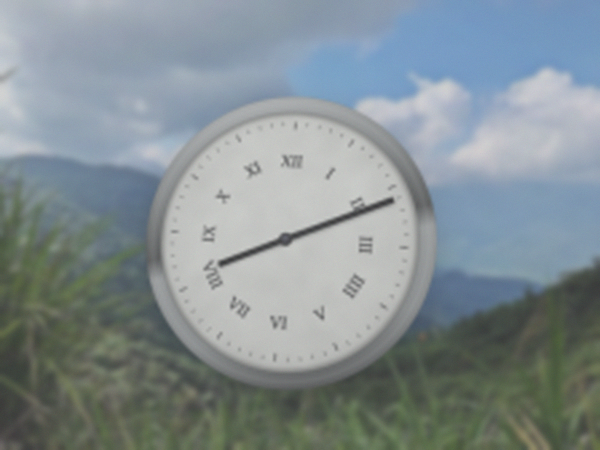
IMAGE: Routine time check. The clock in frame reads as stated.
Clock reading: 8:11
